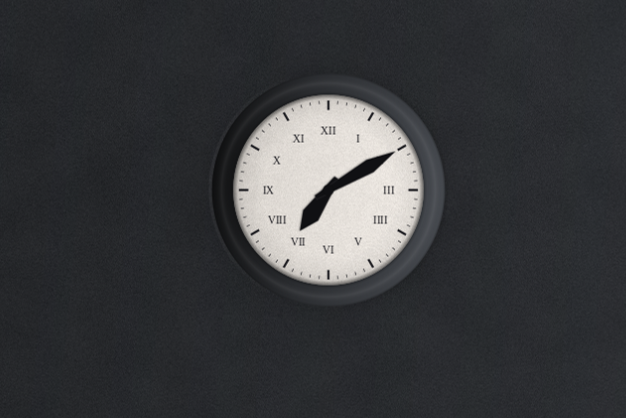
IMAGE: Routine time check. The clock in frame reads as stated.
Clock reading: 7:10
